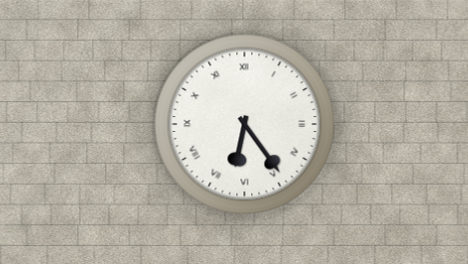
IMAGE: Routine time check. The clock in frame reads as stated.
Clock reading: 6:24
